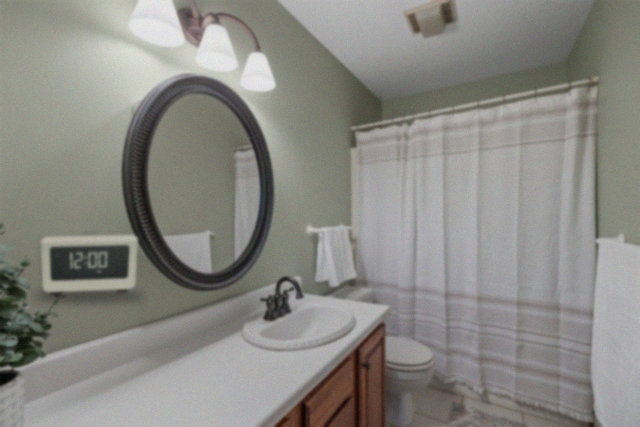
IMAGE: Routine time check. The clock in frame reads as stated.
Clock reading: 12:00
